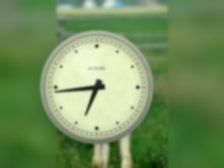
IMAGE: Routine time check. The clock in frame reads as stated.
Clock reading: 6:44
